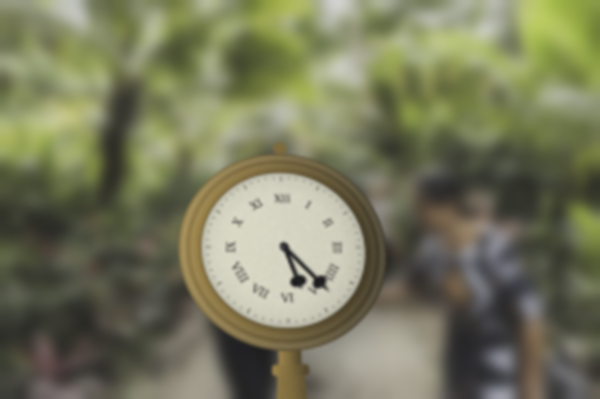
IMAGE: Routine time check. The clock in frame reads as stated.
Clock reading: 5:23
